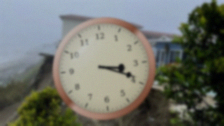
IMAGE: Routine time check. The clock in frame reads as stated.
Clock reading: 3:19
